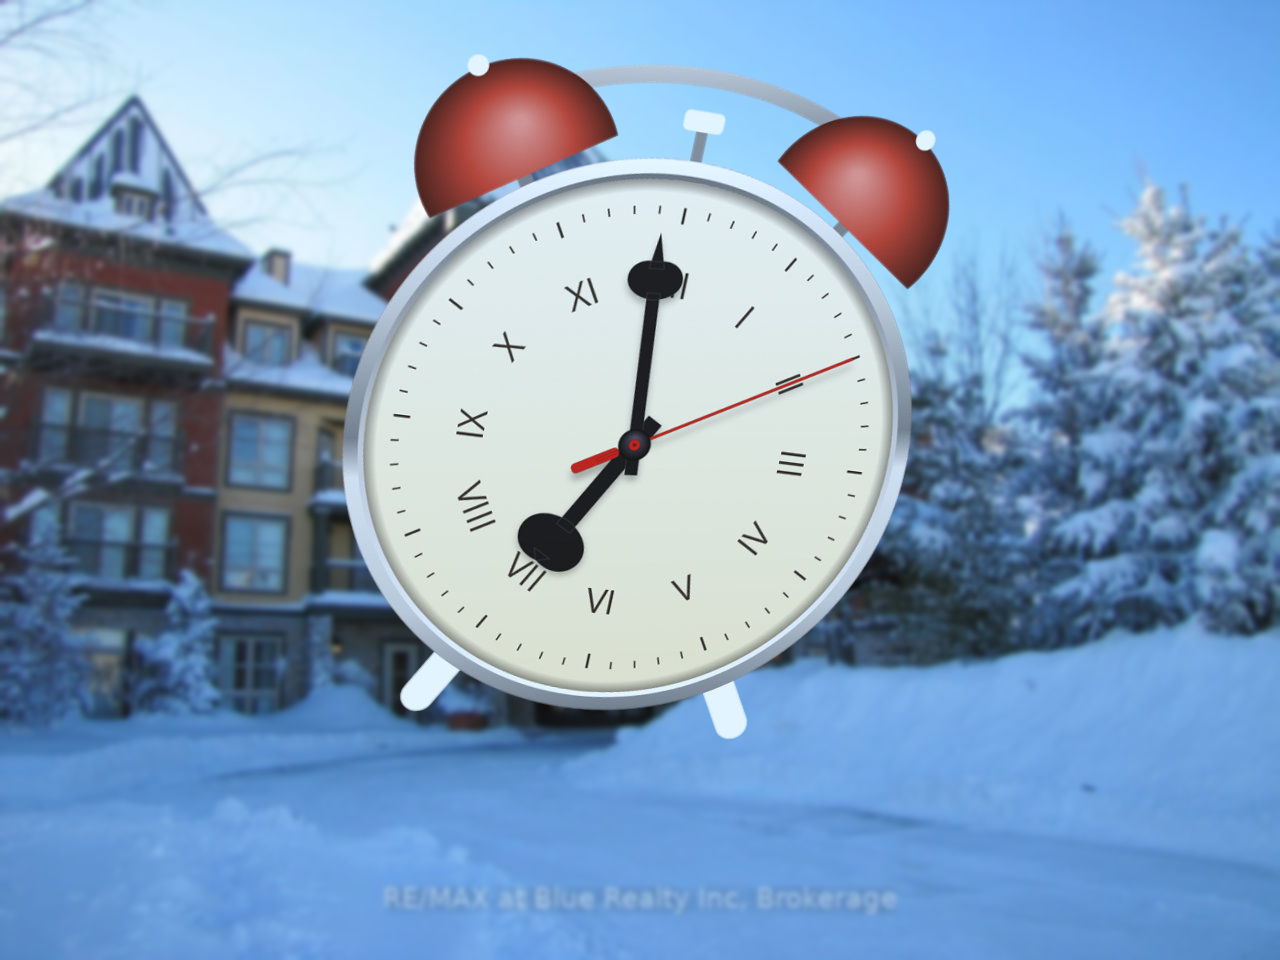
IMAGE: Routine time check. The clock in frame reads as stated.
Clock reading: 6:59:10
